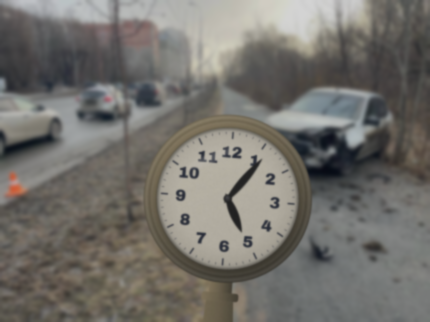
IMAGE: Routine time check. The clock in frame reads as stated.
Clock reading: 5:06
